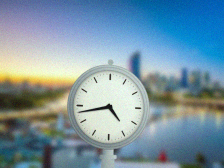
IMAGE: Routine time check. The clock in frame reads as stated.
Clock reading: 4:43
